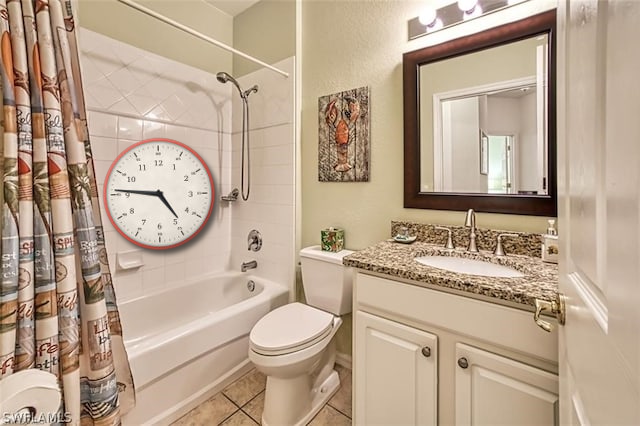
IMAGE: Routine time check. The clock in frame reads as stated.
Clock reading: 4:46
